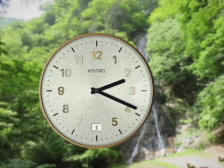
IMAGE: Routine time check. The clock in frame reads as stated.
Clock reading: 2:19
